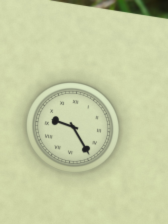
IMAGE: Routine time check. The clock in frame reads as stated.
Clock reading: 9:24
